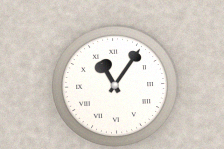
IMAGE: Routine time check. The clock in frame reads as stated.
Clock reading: 11:06
